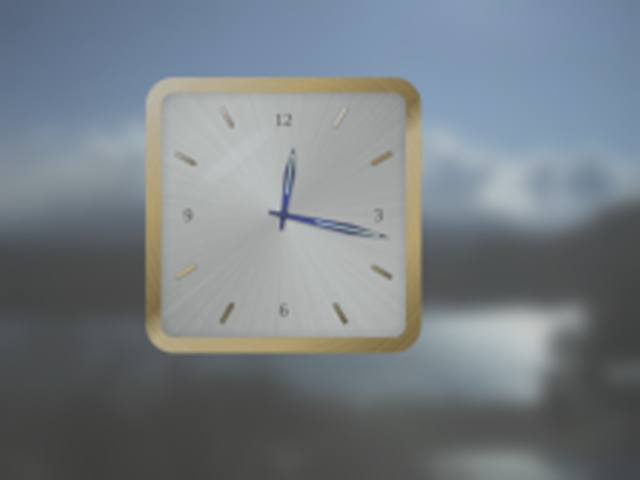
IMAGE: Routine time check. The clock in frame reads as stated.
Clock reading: 12:17
